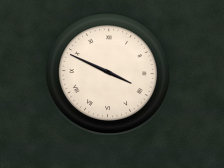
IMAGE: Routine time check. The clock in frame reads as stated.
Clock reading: 3:49
